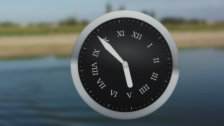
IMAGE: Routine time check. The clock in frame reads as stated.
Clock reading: 4:49
